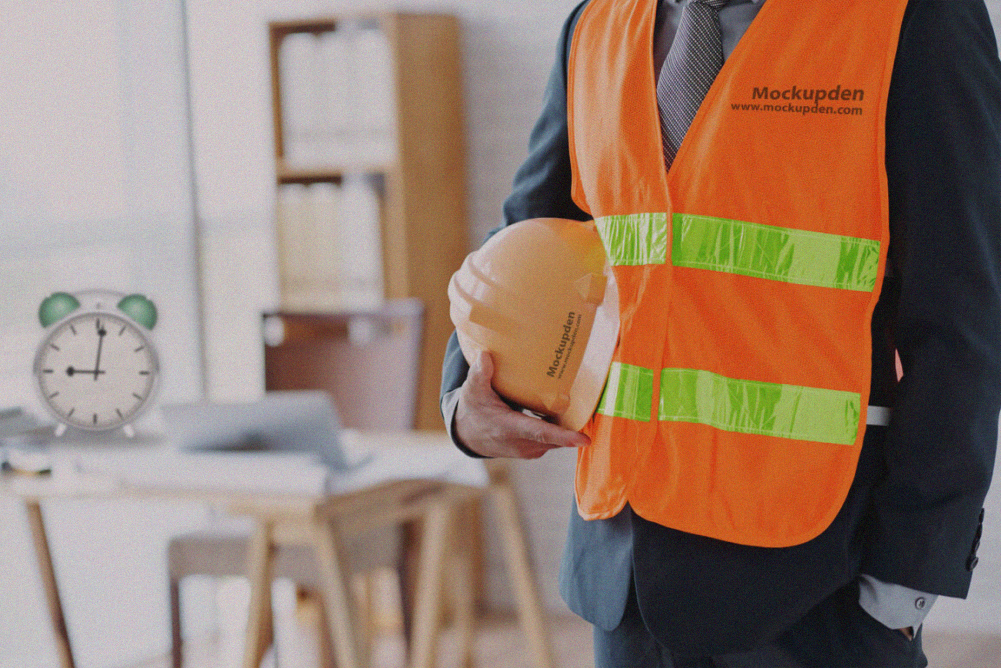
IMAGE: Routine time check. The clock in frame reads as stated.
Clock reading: 9:01
